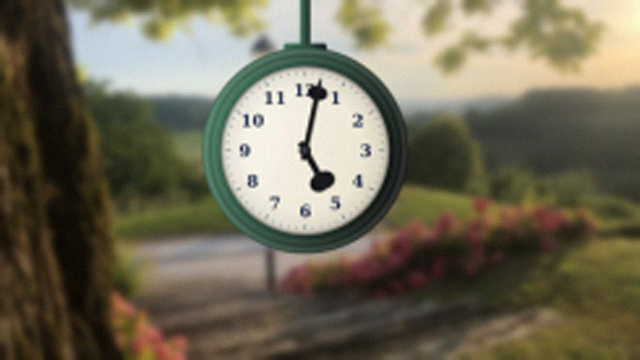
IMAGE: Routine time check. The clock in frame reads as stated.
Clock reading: 5:02
